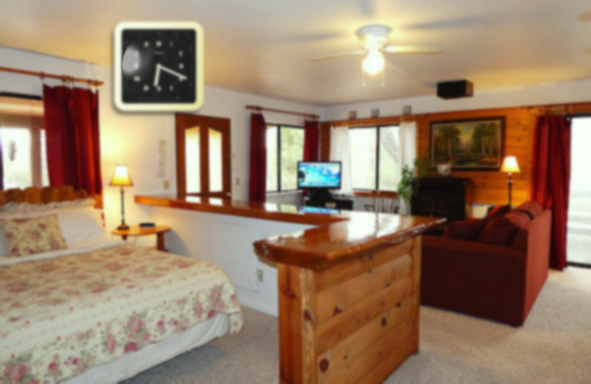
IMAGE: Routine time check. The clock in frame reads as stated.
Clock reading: 6:19
